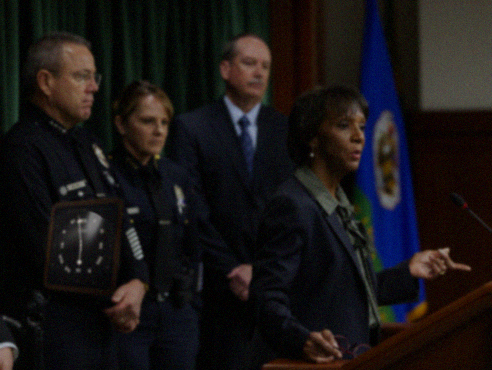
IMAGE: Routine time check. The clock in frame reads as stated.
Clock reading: 5:58
